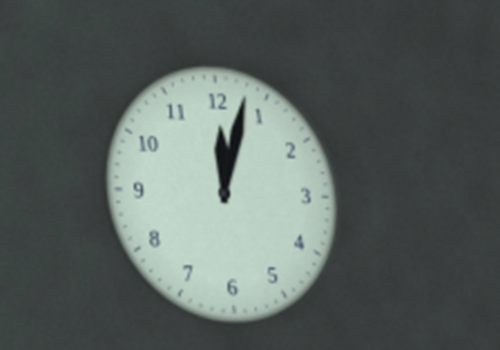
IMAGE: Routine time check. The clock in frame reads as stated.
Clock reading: 12:03
